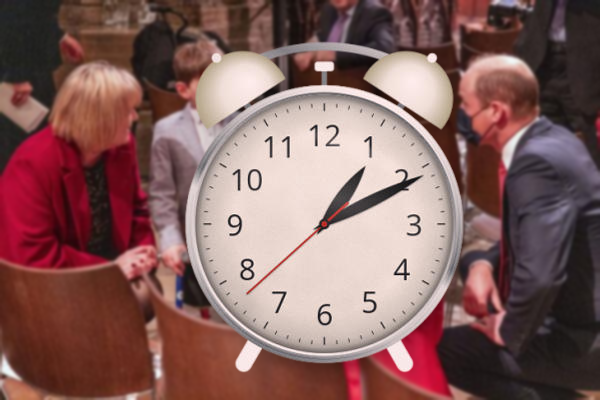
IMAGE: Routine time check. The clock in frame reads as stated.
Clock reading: 1:10:38
